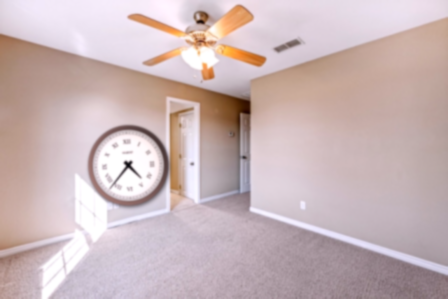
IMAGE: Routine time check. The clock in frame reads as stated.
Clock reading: 4:37
